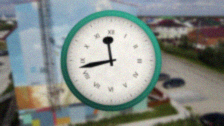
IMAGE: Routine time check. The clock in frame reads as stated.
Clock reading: 11:43
